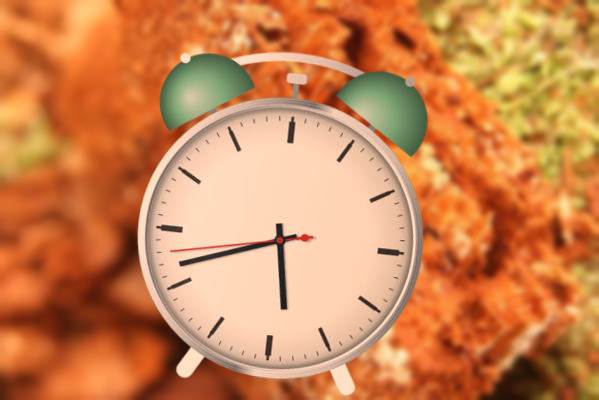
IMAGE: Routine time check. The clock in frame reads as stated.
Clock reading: 5:41:43
